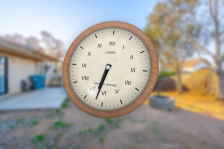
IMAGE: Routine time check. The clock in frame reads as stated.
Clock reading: 6:32
